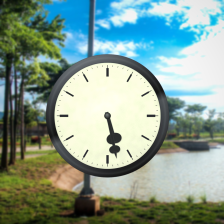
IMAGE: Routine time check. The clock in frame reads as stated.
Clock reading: 5:28
